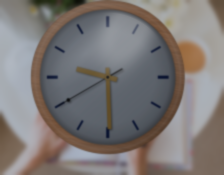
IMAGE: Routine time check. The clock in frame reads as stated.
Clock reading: 9:29:40
